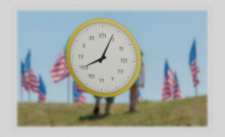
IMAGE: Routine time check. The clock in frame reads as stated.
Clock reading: 8:04
